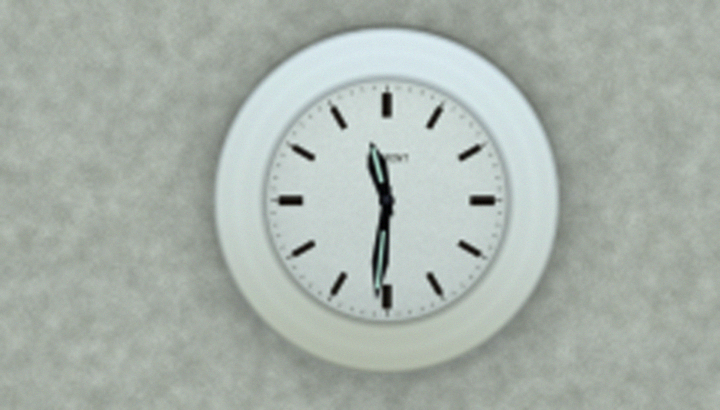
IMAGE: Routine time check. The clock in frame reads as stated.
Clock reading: 11:31
